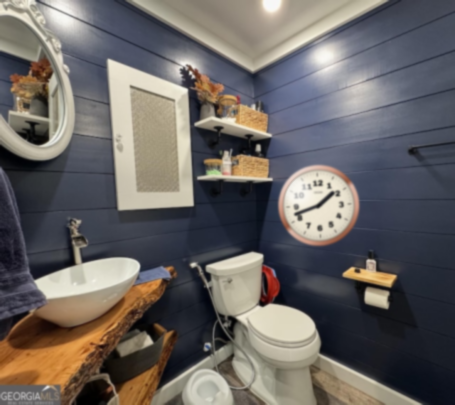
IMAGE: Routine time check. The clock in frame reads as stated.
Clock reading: 1:42
